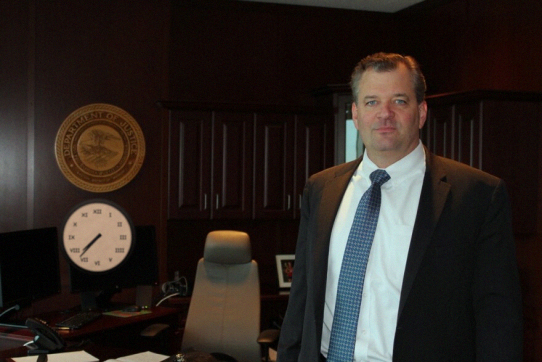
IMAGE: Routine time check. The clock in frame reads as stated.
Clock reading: 7:37
